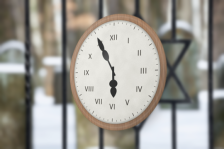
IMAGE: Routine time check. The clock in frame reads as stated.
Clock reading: 5:55
